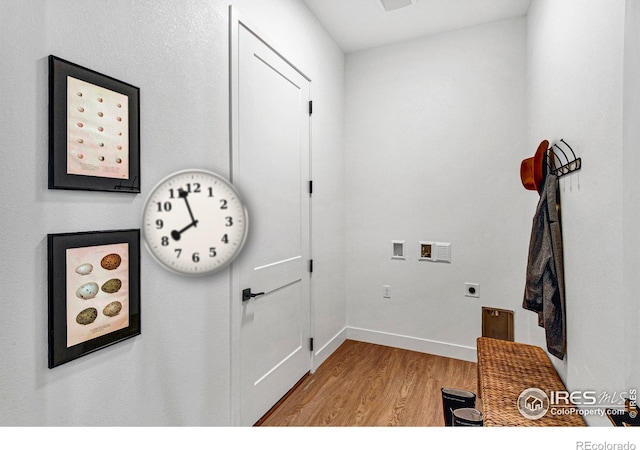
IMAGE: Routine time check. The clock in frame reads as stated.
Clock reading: 7:57
